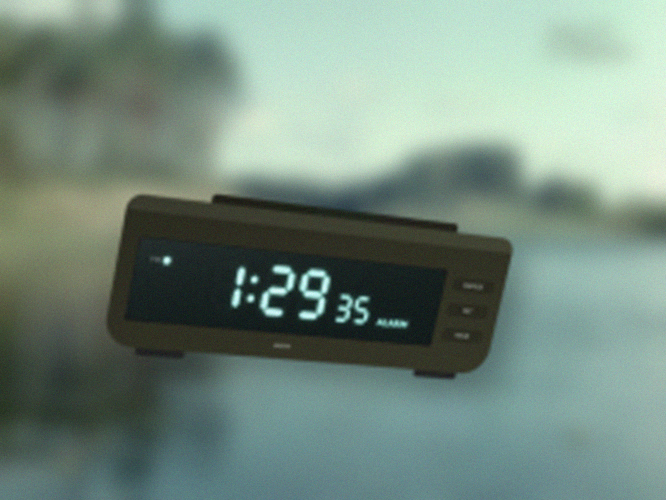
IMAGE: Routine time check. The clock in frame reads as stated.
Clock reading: 1:29:35
